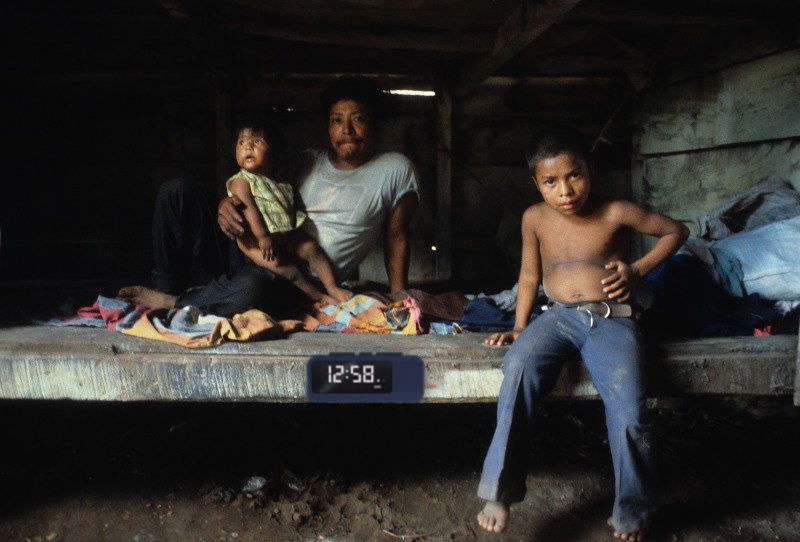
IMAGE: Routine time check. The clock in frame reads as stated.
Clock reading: 12:58
